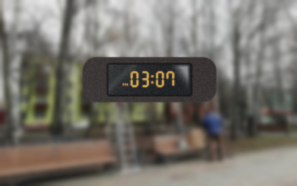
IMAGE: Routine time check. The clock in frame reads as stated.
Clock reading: 3:07
